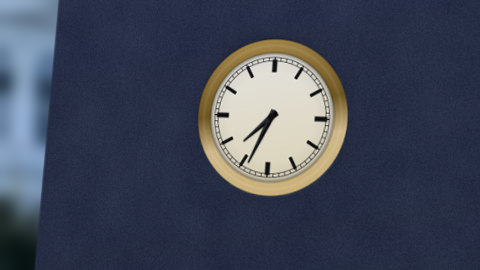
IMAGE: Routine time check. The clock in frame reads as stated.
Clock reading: 7:34
